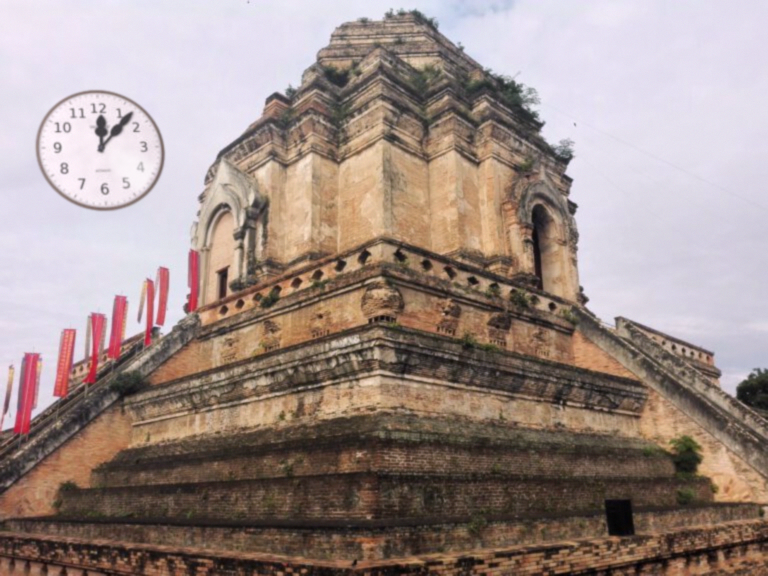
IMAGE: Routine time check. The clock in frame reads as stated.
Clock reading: 12:07
